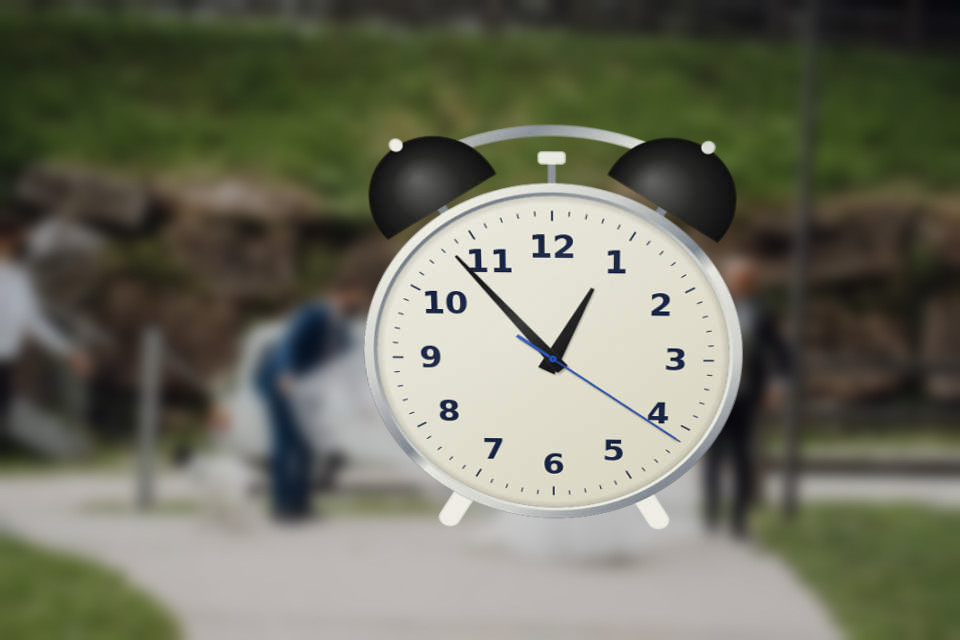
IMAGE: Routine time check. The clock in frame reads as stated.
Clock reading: 12:53:21
